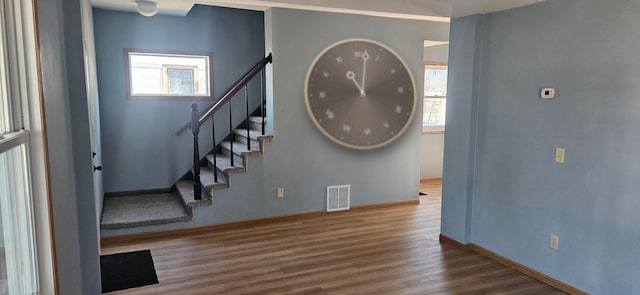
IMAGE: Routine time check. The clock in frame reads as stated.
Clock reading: 11:02
